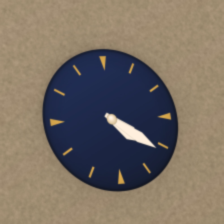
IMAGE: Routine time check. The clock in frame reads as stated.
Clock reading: 4:21
